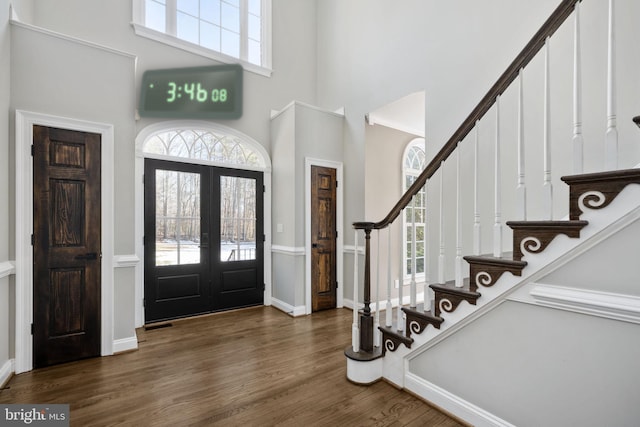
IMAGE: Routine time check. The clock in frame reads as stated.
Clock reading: 3:46:08
